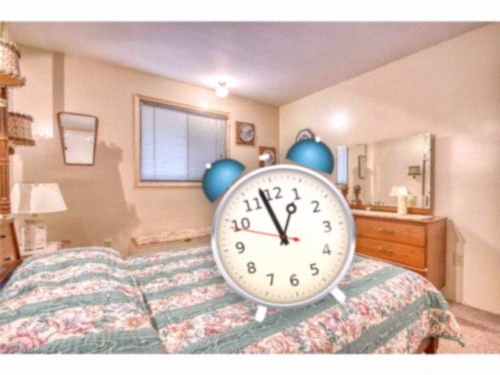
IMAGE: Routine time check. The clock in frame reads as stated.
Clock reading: 12:57:49
